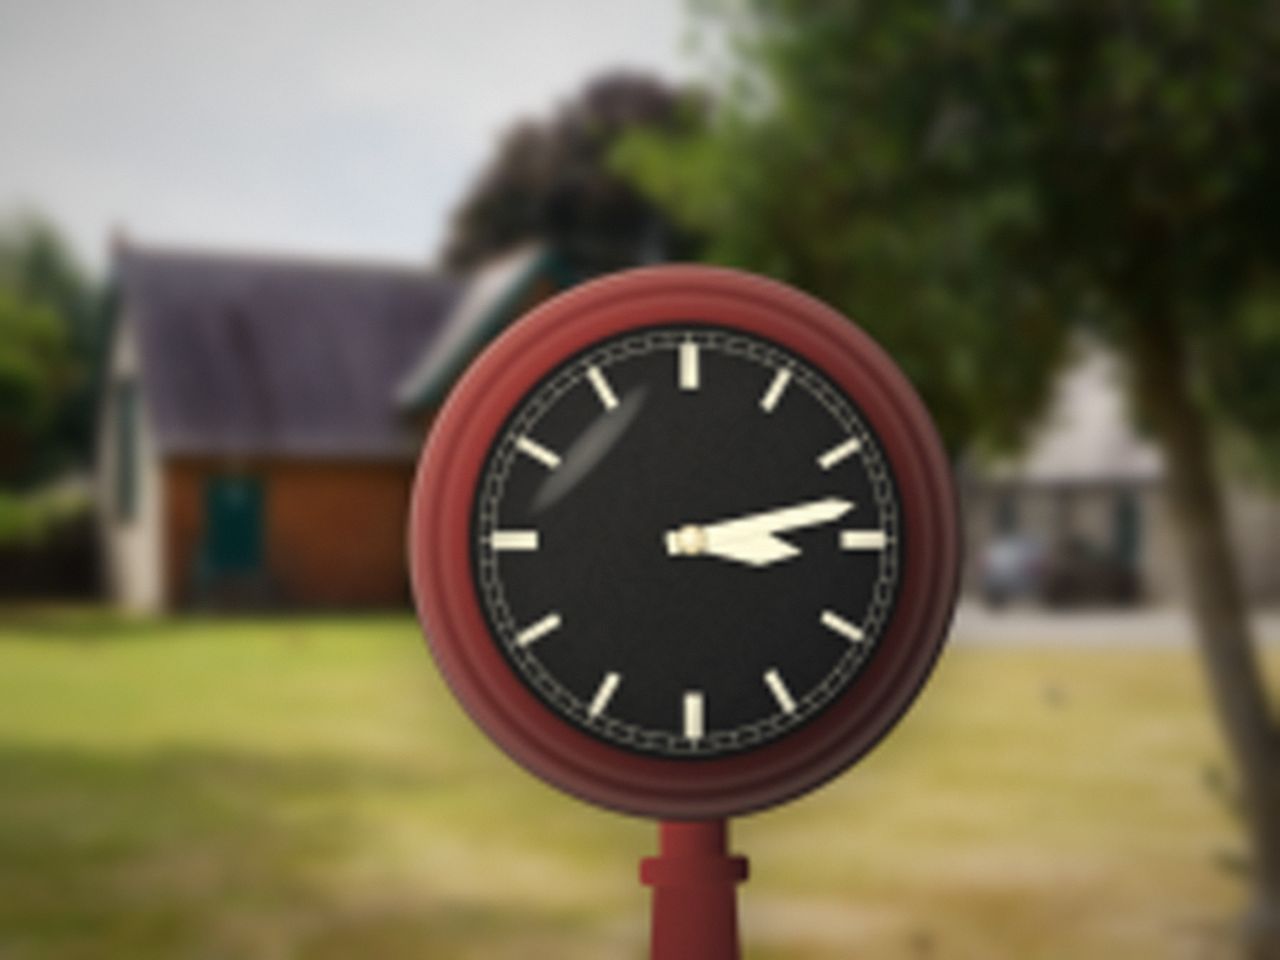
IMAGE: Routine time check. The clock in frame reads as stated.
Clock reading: 3:13
